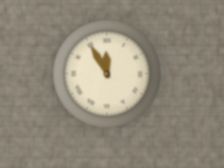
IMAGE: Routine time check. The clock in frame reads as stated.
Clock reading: 11:55
